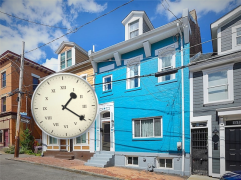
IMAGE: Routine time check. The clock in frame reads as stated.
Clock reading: 1:21
